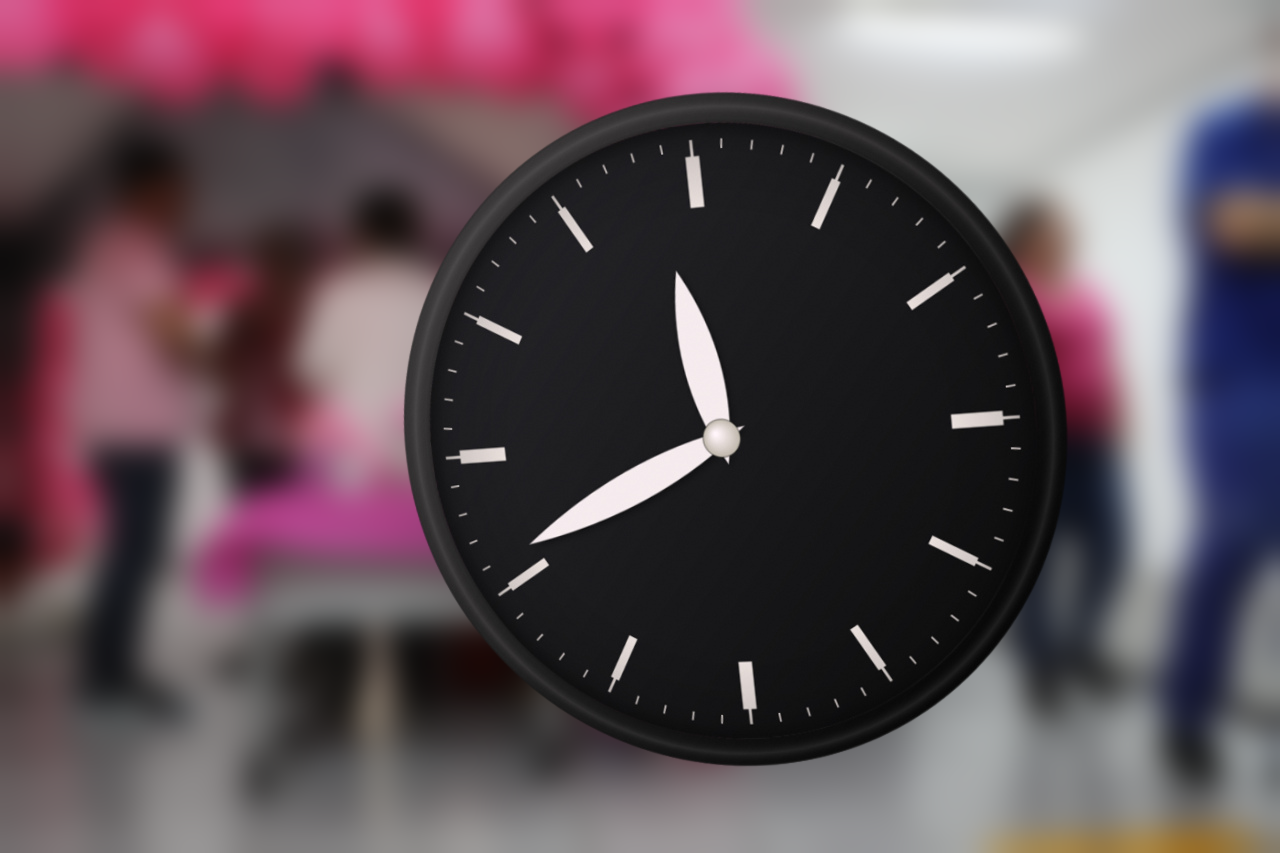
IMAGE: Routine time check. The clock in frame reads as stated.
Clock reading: 11:41
